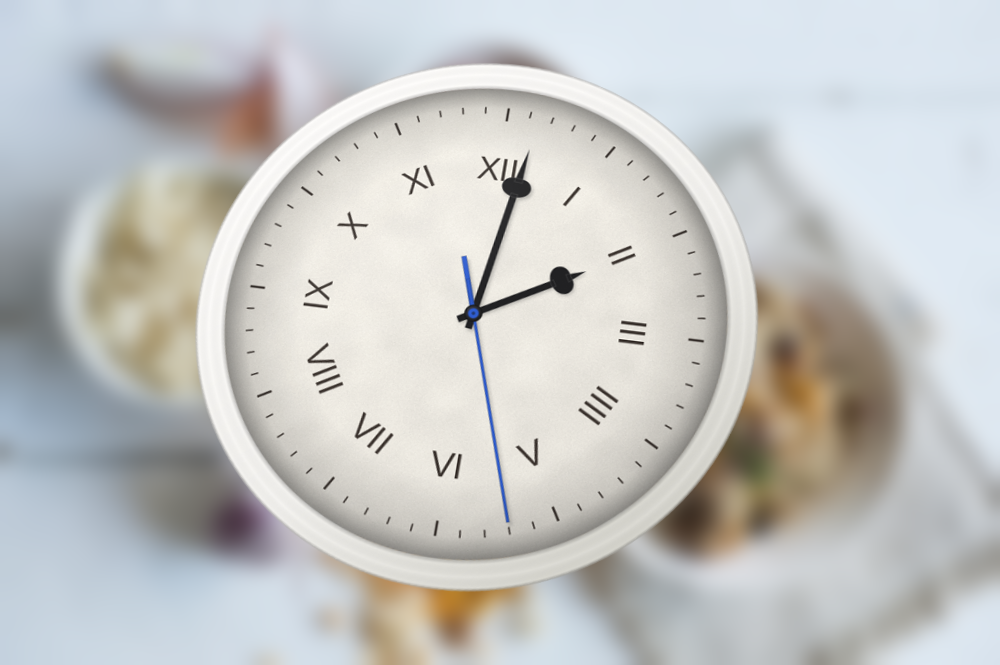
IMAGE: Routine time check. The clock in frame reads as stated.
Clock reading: 2:01:27
